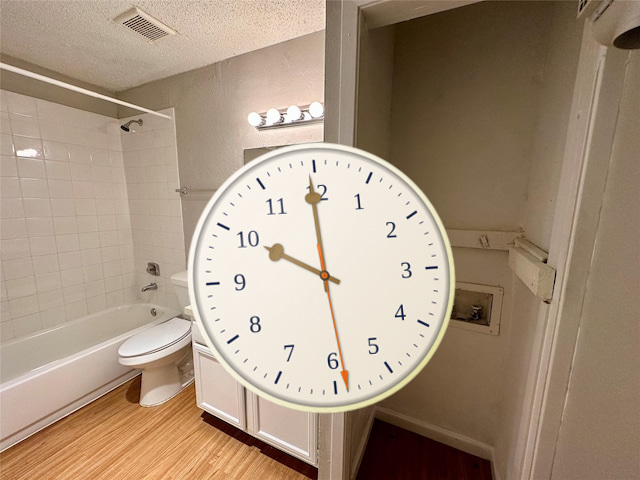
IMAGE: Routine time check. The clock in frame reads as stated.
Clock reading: 9:59:29
